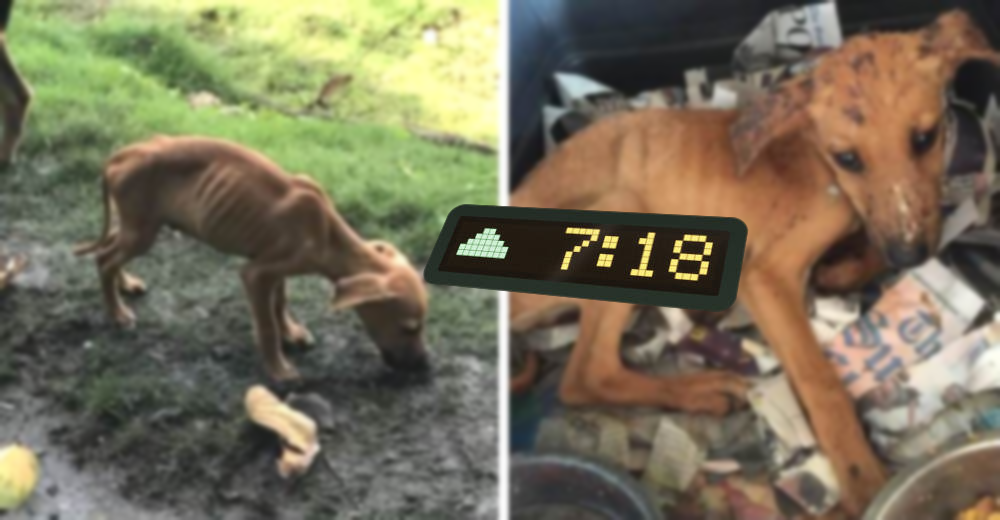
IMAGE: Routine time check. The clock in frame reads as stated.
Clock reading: 7:18
